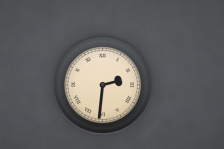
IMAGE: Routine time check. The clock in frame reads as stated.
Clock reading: 2:31
